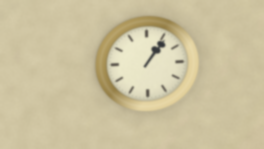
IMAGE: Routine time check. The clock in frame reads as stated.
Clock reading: 1:06
